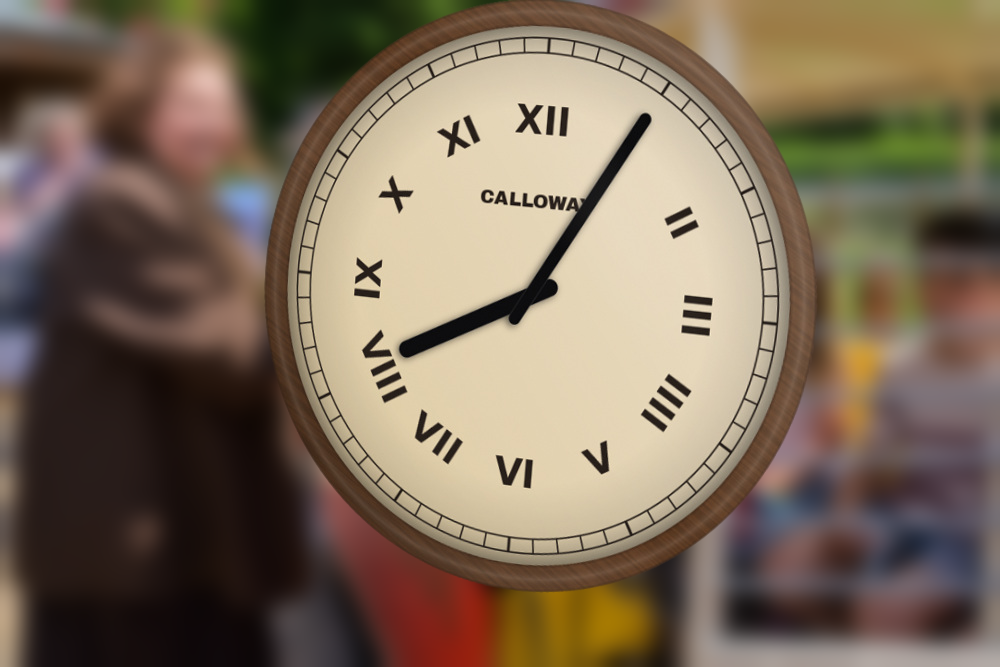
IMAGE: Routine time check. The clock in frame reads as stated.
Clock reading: 8:05
